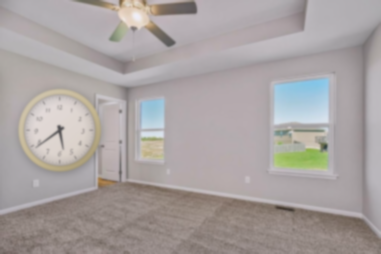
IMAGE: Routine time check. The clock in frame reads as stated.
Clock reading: 5:39
